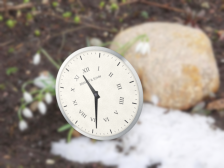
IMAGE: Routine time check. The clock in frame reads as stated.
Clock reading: 11:34
